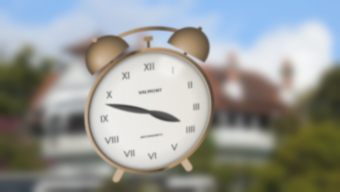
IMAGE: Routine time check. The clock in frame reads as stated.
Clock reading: 3:48
